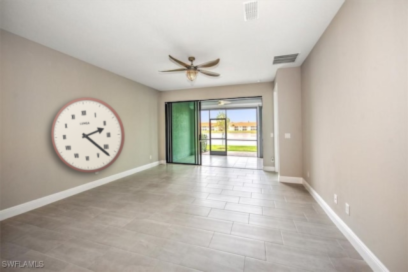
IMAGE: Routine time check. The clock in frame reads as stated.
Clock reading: 2:22
